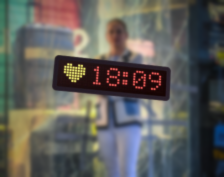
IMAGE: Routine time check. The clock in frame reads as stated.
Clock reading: 18:09
